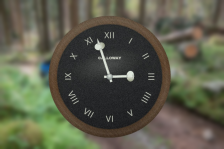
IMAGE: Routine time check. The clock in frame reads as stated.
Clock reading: 2:57
